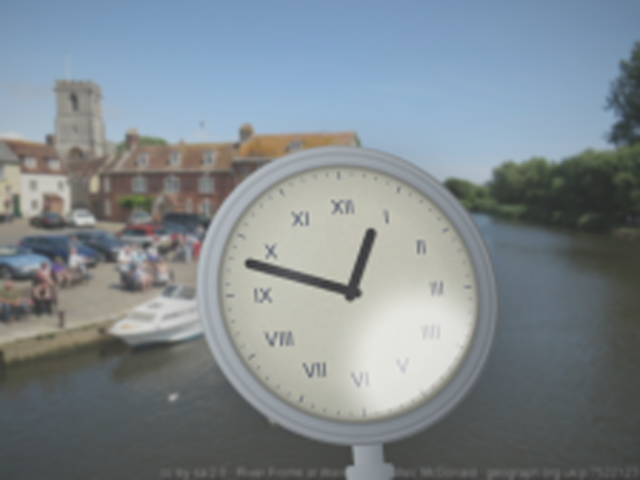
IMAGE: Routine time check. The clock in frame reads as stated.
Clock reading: 12:48
